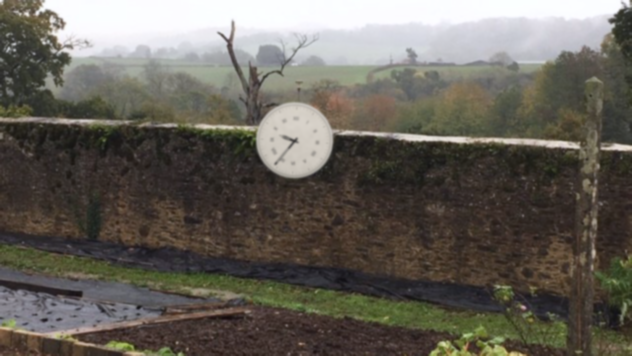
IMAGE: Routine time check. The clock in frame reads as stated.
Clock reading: 9:36
